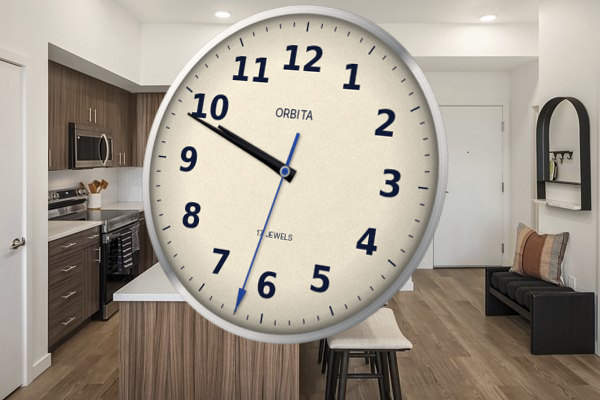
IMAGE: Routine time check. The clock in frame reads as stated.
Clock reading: 9:48:32
